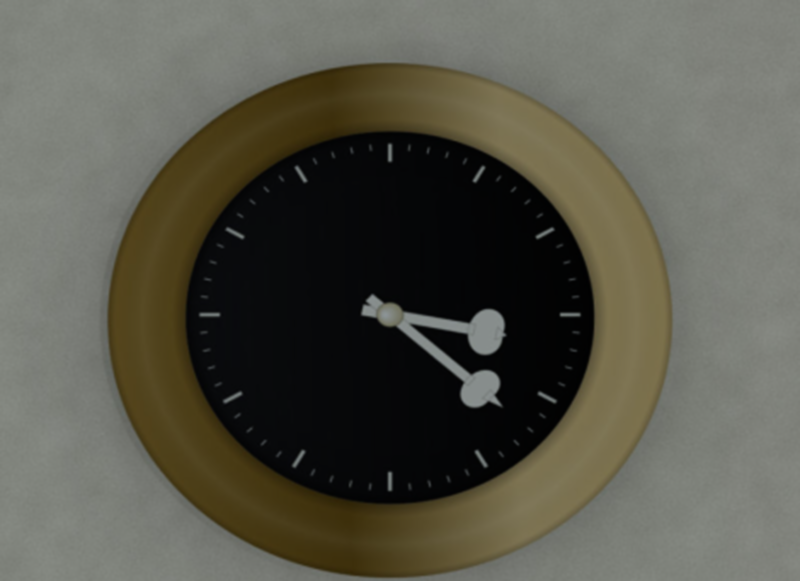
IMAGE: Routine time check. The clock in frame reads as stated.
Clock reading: 3:22
